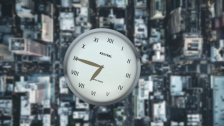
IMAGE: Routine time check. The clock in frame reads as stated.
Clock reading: 6:45
